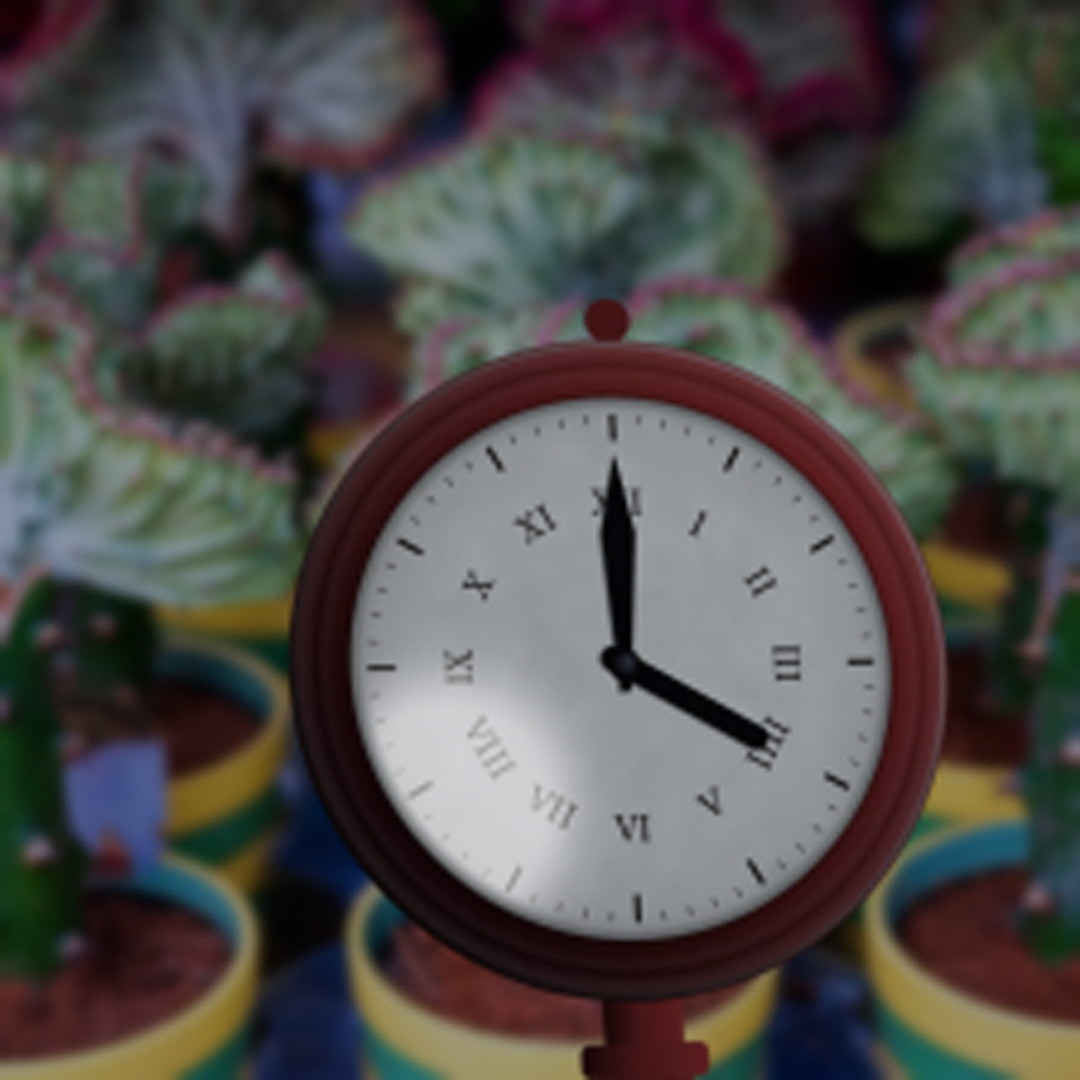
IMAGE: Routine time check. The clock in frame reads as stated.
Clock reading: 4:00
